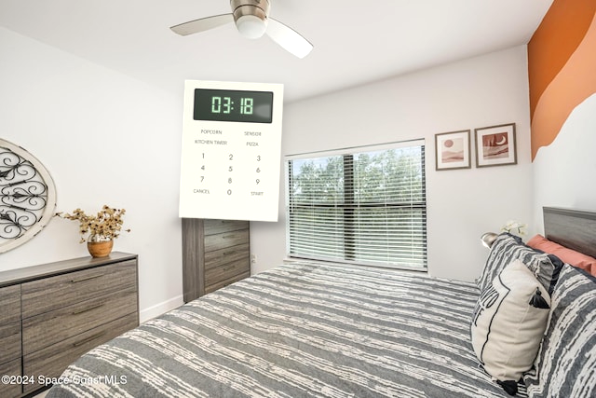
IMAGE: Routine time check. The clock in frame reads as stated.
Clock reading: 3:18
